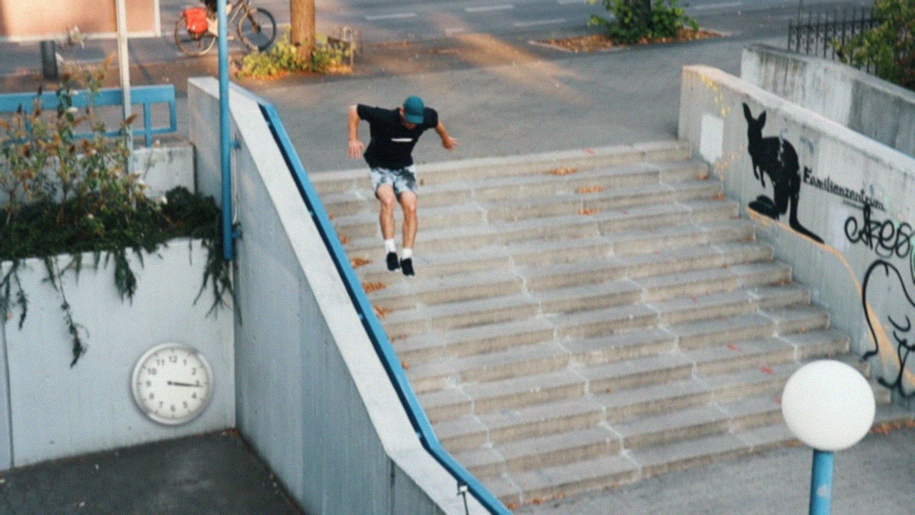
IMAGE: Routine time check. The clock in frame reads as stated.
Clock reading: 3:16
